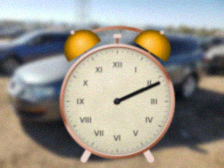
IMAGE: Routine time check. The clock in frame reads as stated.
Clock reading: 2:11
